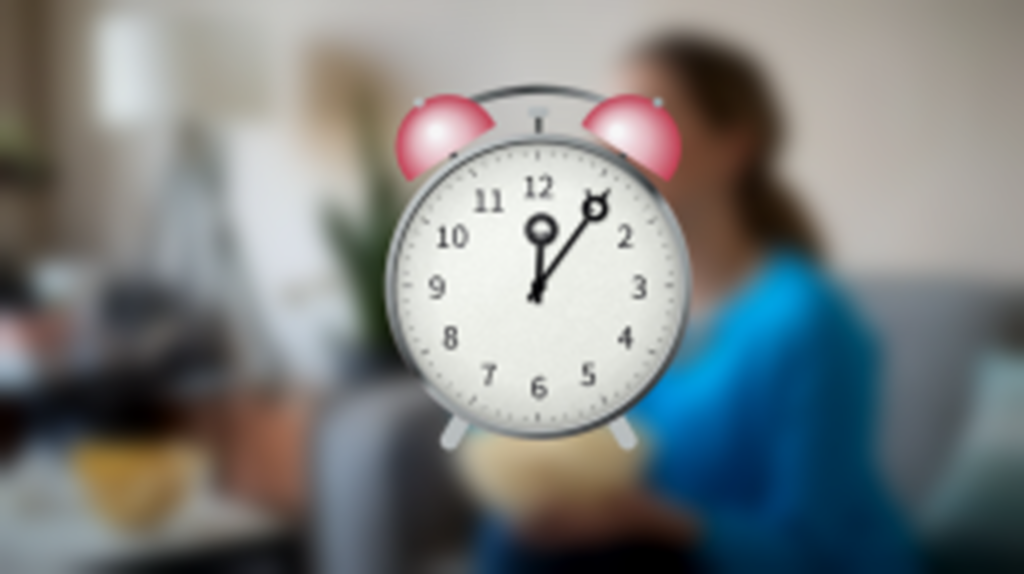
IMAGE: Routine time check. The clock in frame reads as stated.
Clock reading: 12:06
